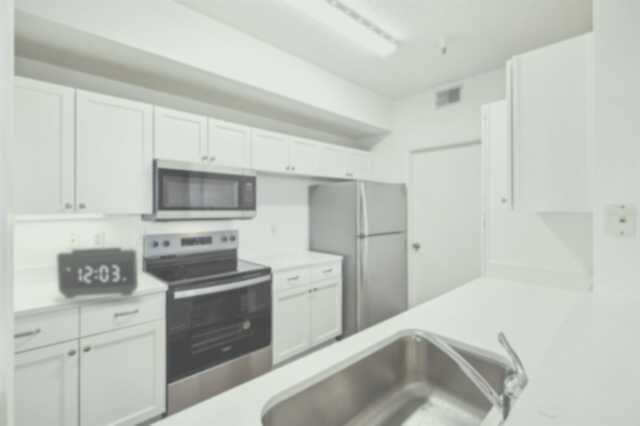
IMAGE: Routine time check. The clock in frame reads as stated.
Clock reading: 12:03
